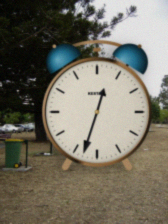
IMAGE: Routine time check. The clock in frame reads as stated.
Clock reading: 12:33
